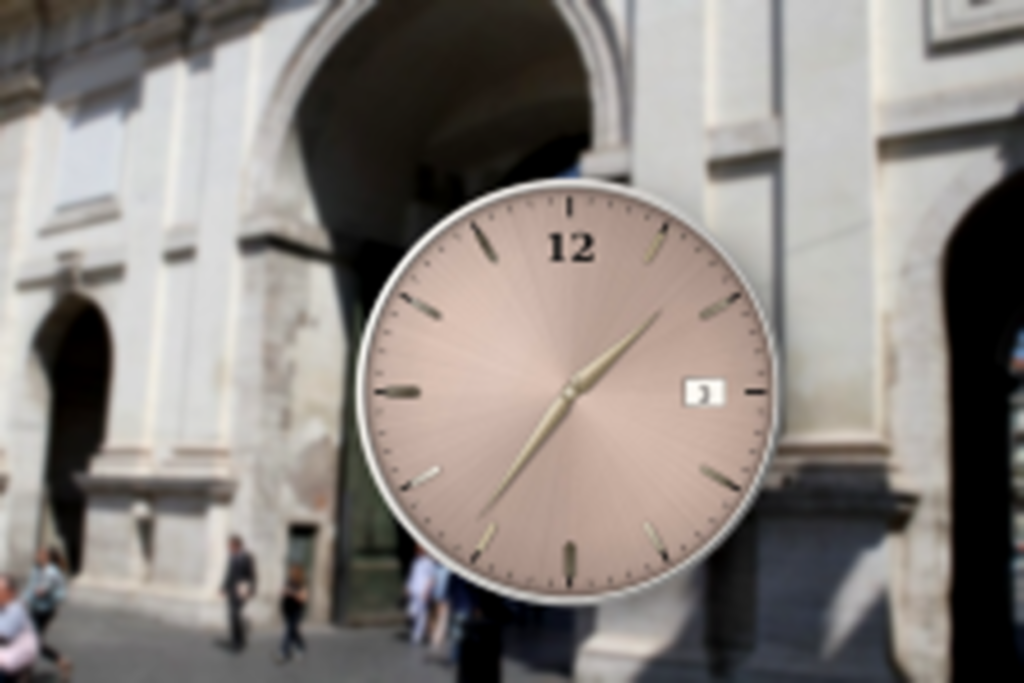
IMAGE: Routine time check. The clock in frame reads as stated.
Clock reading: 1:36
